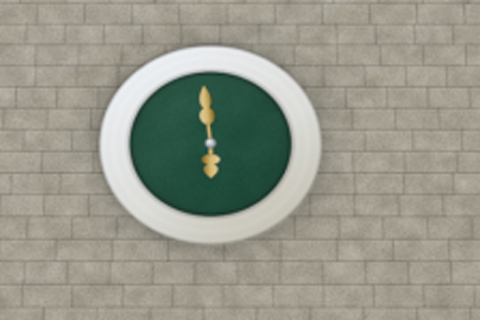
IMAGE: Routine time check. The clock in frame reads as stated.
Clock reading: 5:59
